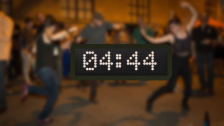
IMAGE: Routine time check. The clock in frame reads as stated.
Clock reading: 4:44
